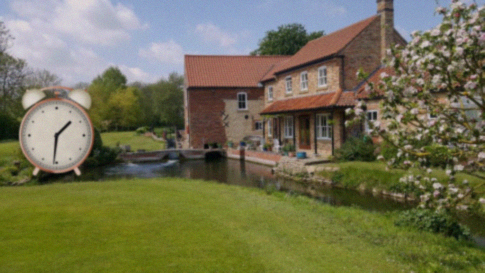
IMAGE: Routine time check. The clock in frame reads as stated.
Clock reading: 1:31
